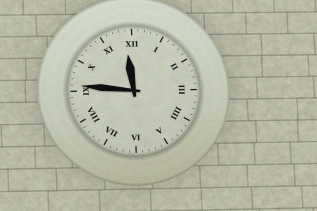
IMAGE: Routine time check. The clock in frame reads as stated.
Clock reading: 11:46
